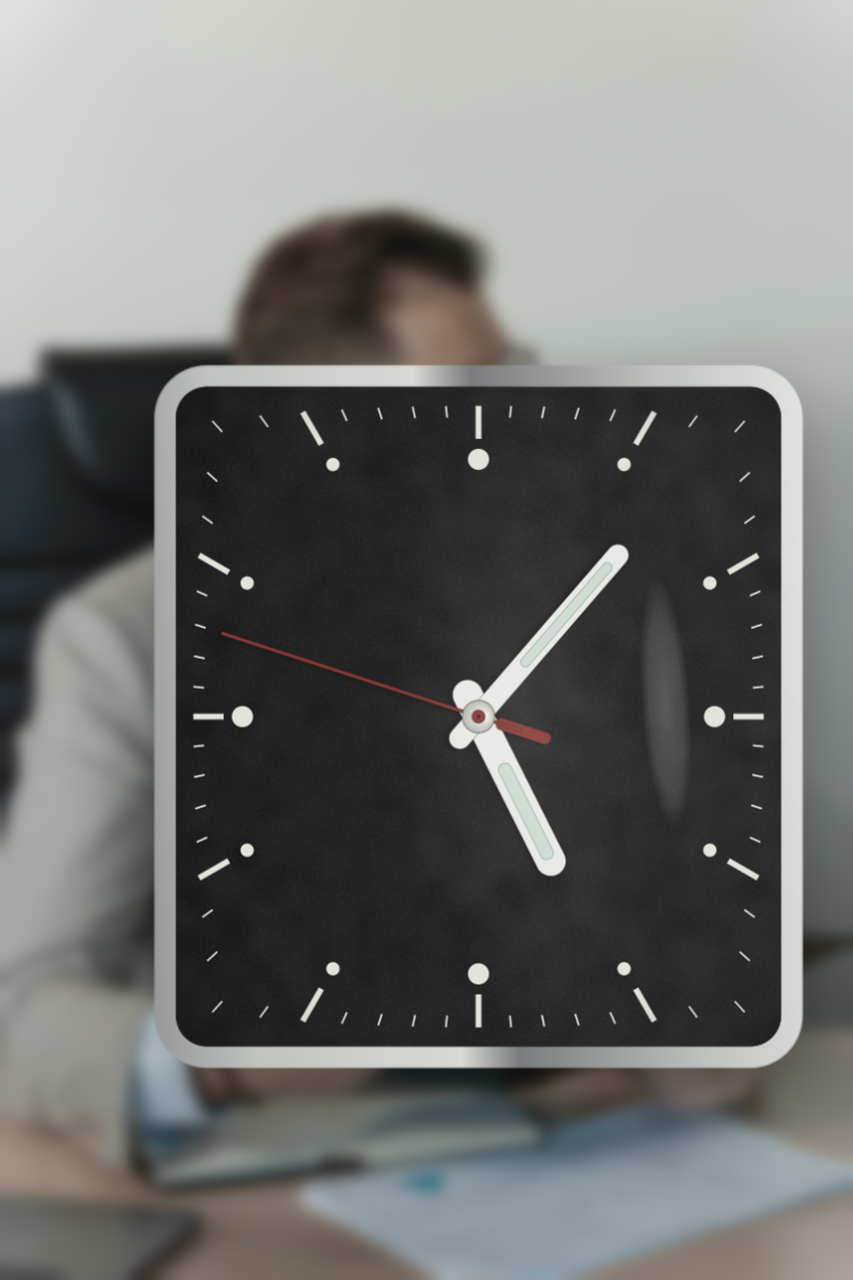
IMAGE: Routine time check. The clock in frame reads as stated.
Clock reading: 5:06:48
